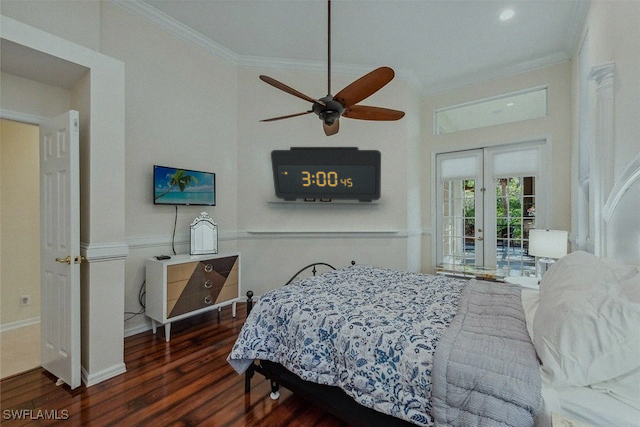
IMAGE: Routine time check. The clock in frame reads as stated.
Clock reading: 3:00:45
